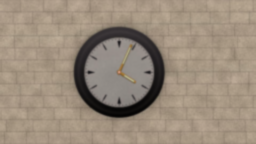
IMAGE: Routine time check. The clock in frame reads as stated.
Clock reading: 4:04
